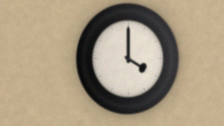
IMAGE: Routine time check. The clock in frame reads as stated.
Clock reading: 4:00
